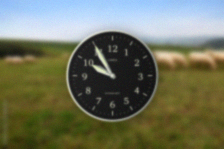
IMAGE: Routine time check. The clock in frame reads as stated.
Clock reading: 9:55
